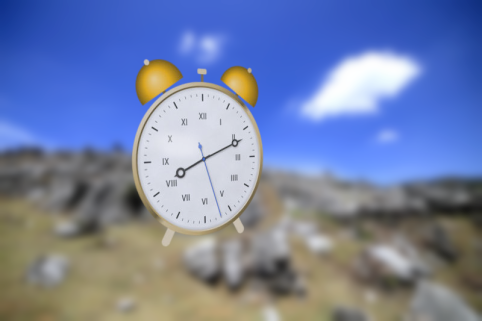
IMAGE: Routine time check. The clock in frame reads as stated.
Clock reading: 8:11:27
